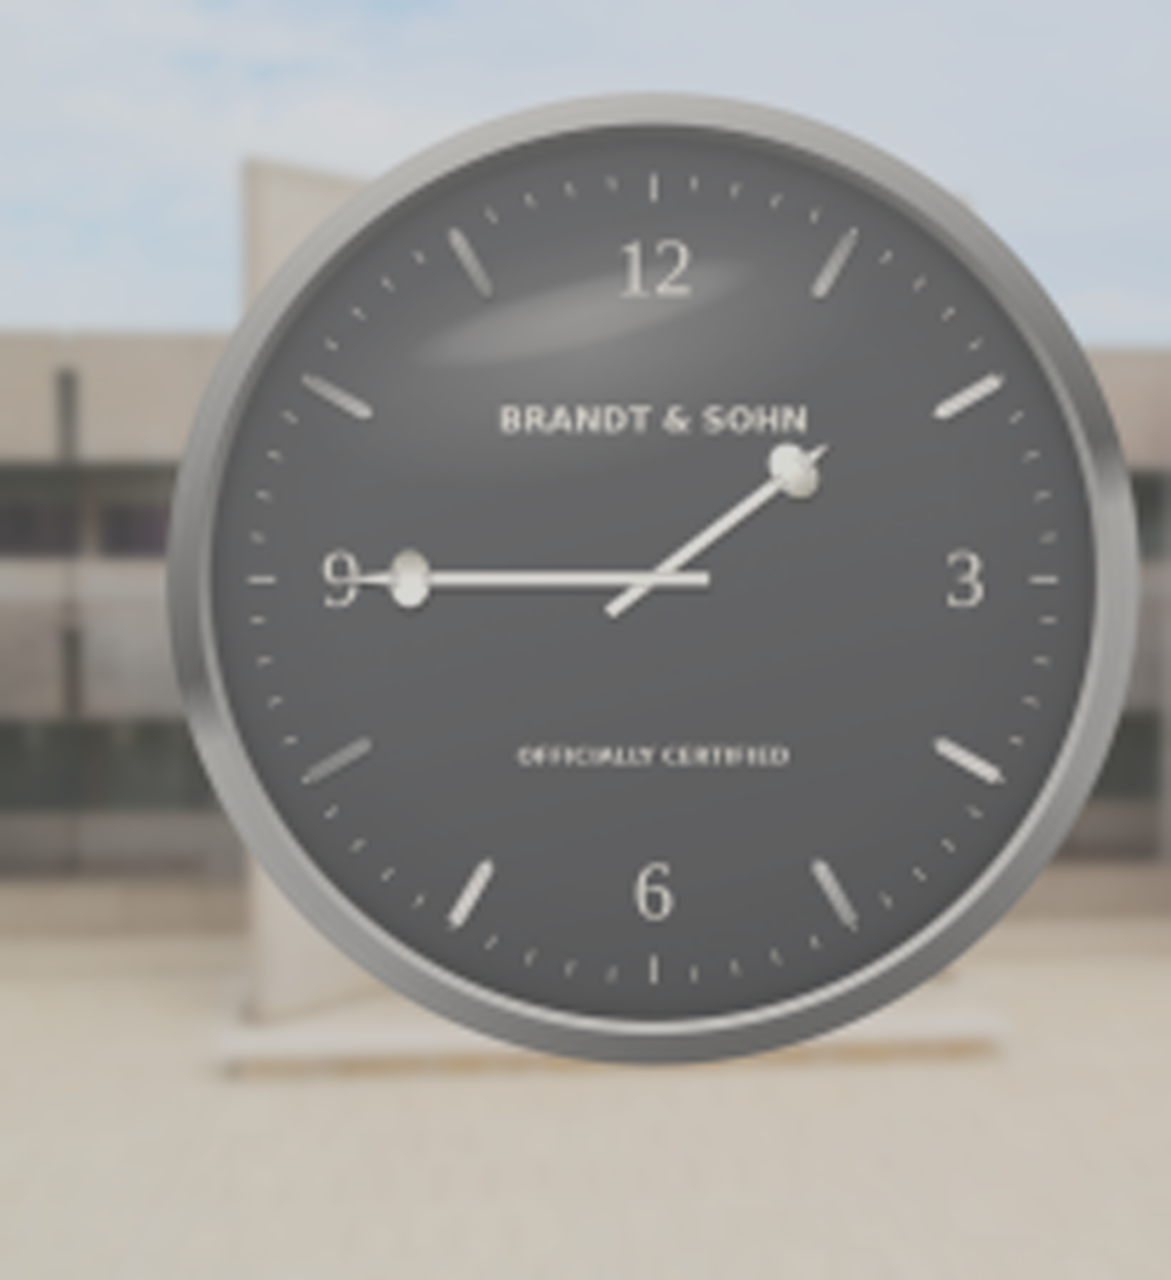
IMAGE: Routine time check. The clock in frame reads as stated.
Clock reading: 1:45
